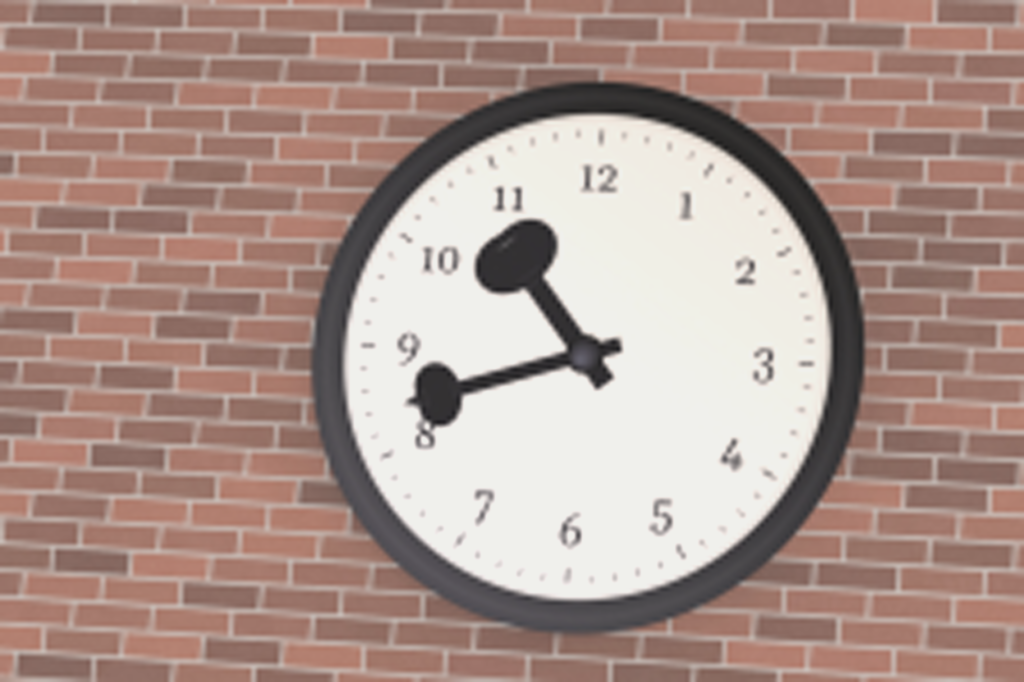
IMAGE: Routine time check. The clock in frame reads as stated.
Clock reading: 10:42
